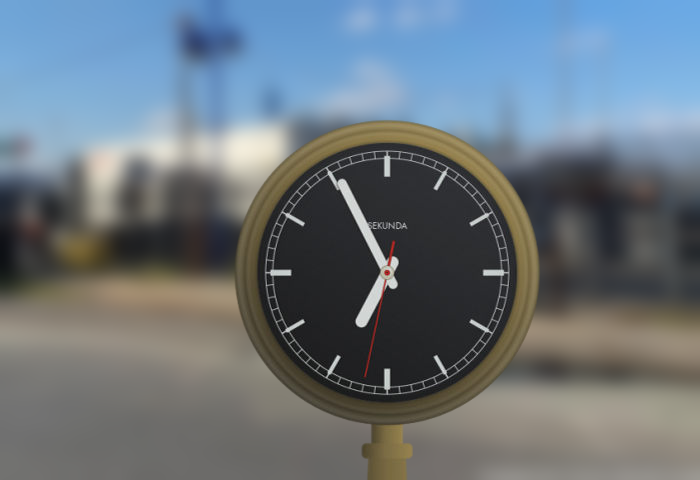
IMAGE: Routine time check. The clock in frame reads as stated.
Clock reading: 6:55:32
